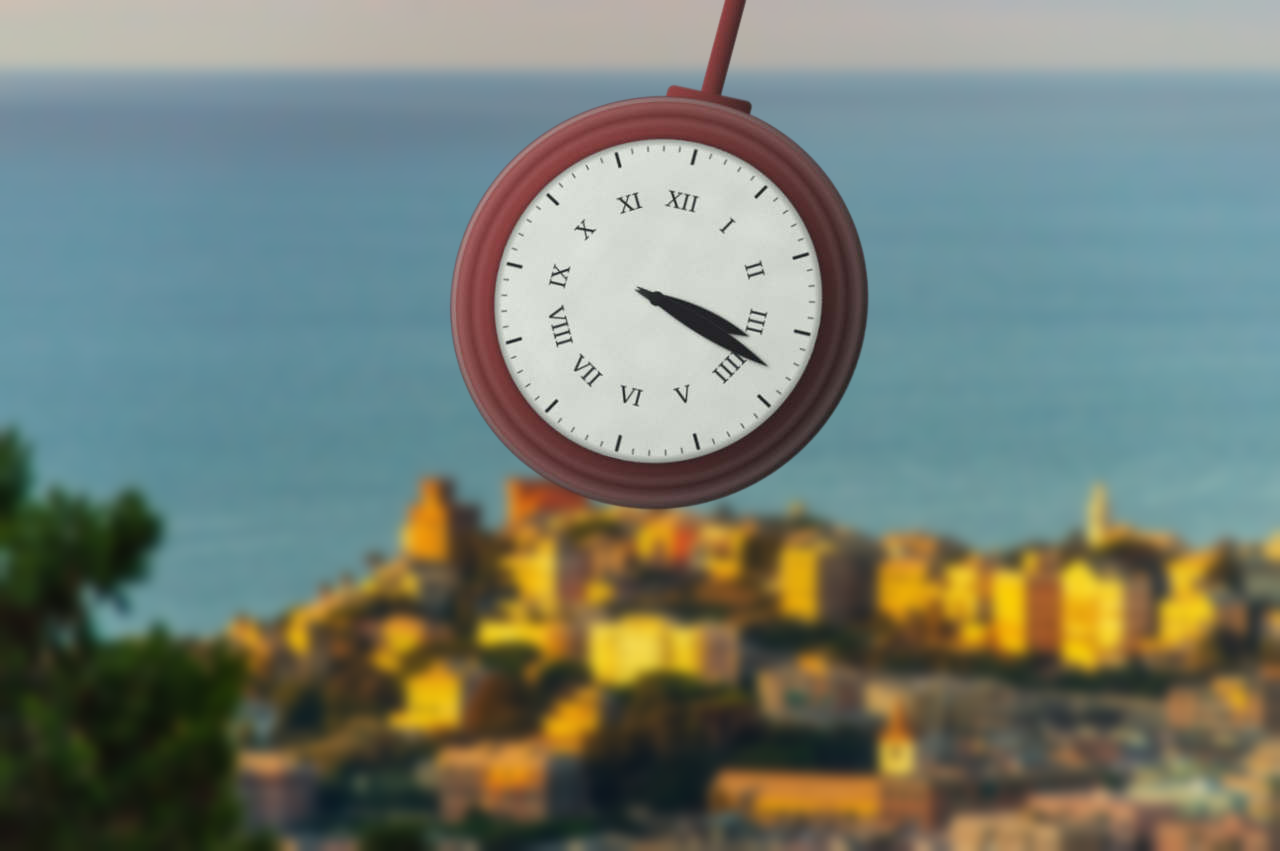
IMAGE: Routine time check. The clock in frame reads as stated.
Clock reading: 3:18
